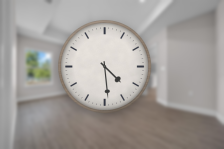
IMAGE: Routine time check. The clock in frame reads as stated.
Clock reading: 4:29
